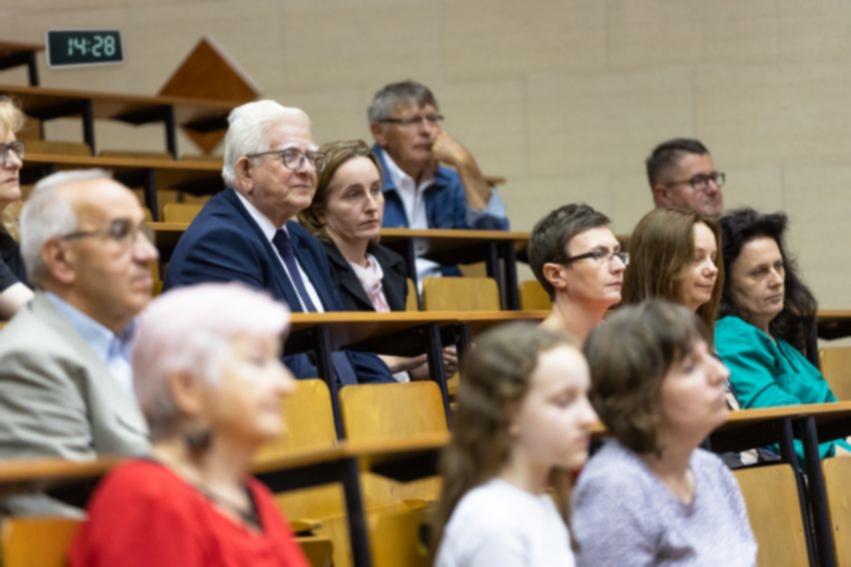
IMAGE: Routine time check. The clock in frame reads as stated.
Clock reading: 14:28
